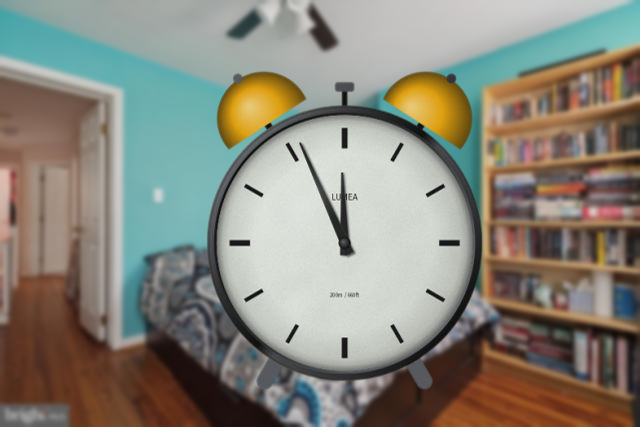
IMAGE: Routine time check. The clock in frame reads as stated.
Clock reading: 11:56
